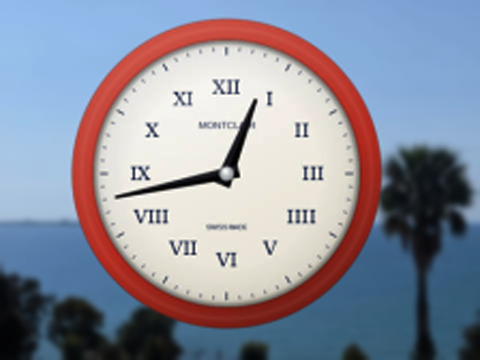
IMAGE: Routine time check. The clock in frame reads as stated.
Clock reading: 12:43
